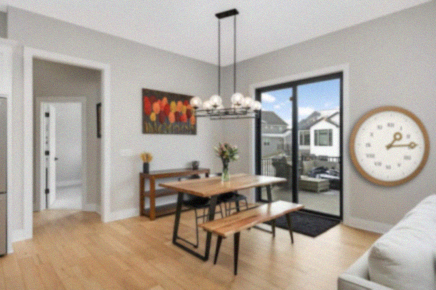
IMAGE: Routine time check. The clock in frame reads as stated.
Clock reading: 1:14
